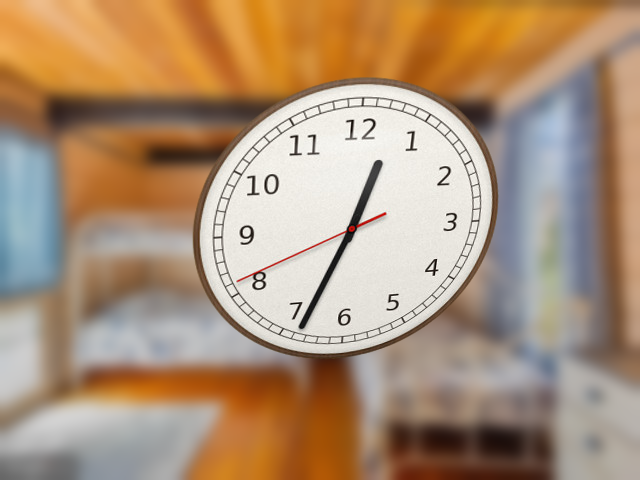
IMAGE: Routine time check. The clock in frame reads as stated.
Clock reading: 12:33:41
